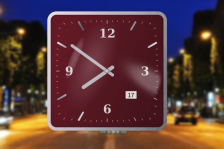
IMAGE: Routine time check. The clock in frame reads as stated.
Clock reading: 7:51
